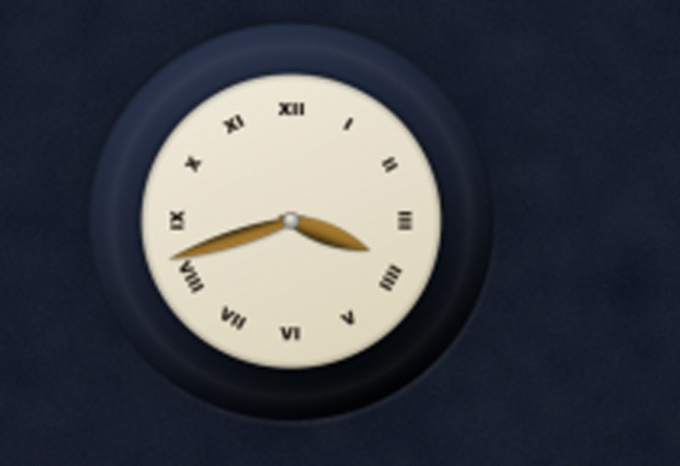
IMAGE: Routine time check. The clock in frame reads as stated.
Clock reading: 3:42
